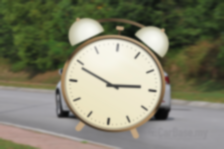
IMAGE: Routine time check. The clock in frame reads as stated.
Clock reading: 2:49
